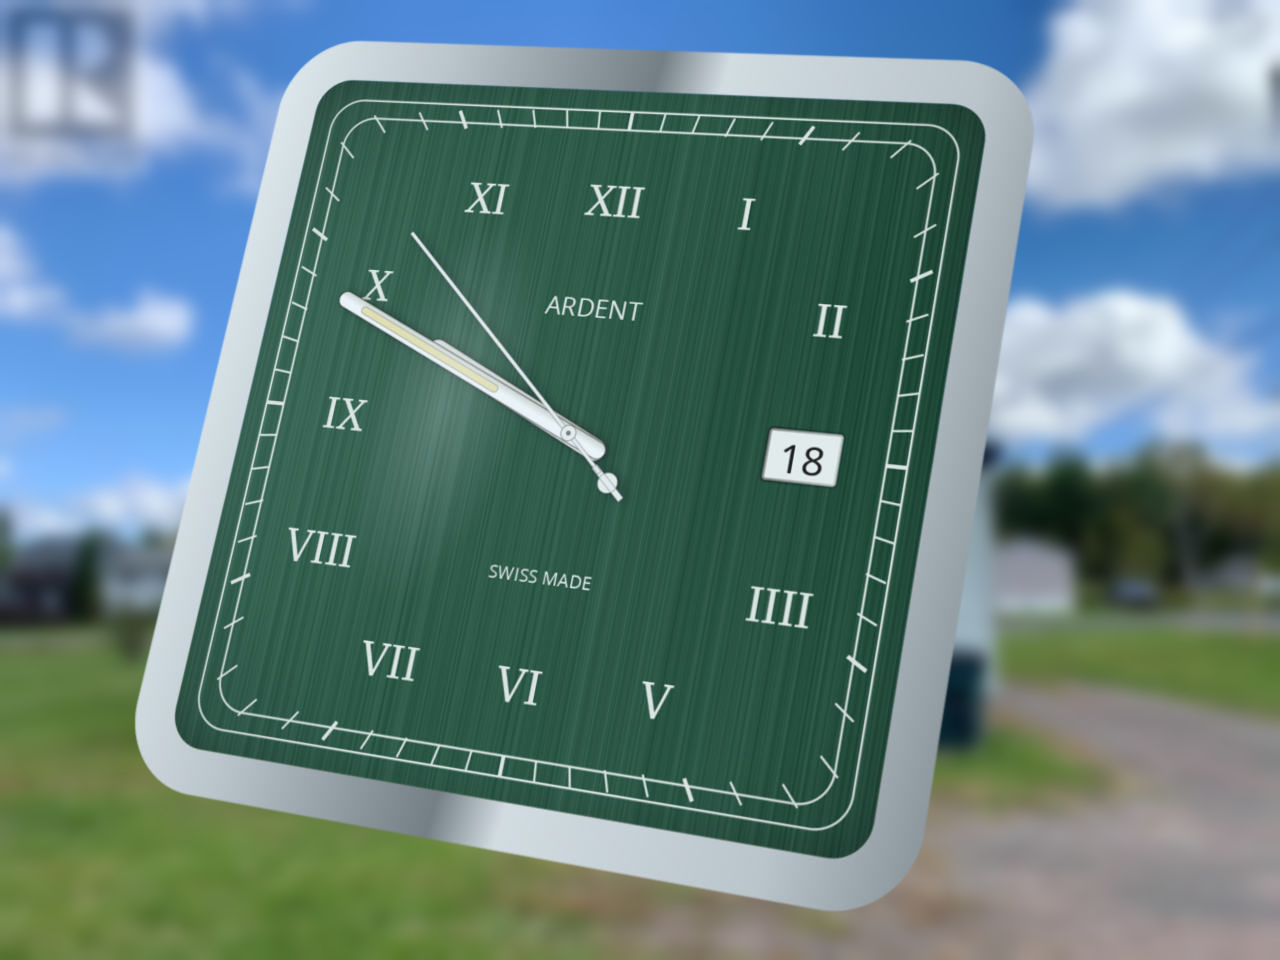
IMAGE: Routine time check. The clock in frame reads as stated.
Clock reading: 9:48:52
